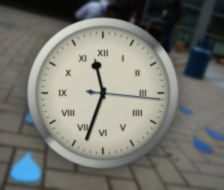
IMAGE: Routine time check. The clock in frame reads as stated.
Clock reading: 11:33:16
